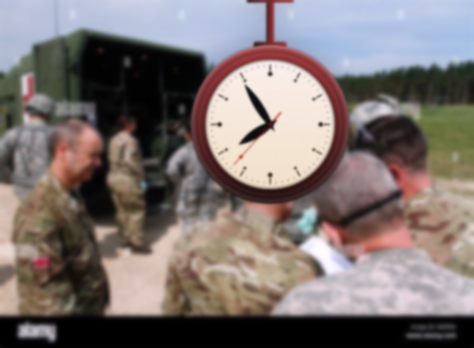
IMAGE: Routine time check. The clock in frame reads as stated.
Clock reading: 7:54:37
